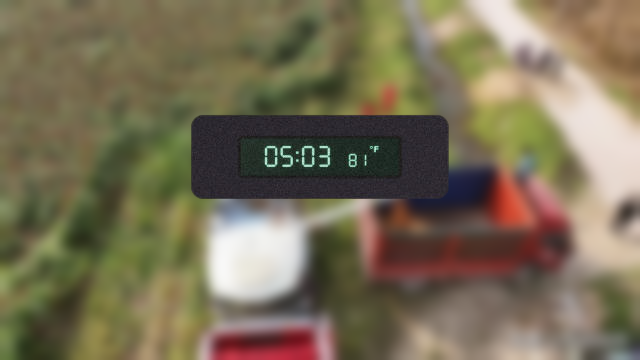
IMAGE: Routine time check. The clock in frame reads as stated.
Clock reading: 5:03
